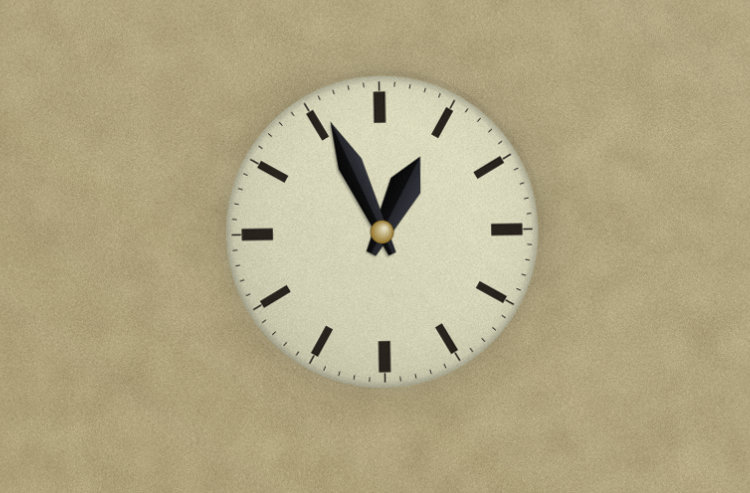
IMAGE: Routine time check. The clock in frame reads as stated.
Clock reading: 12:56
